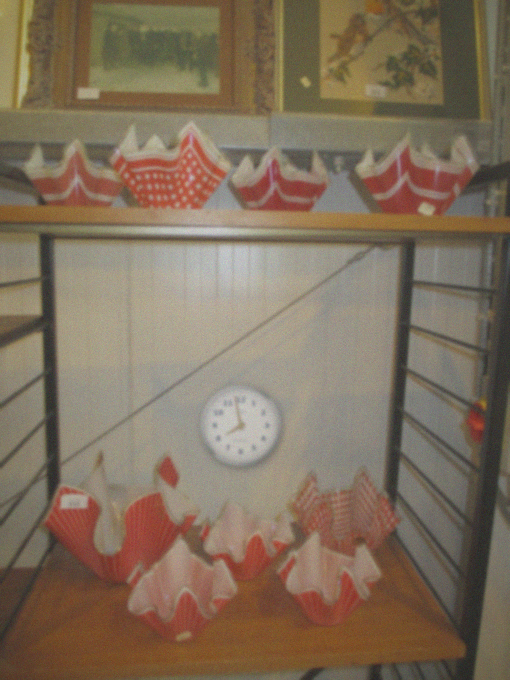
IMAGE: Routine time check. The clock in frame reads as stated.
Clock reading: 7:58
